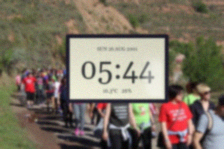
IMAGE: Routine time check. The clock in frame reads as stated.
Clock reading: 5:44
